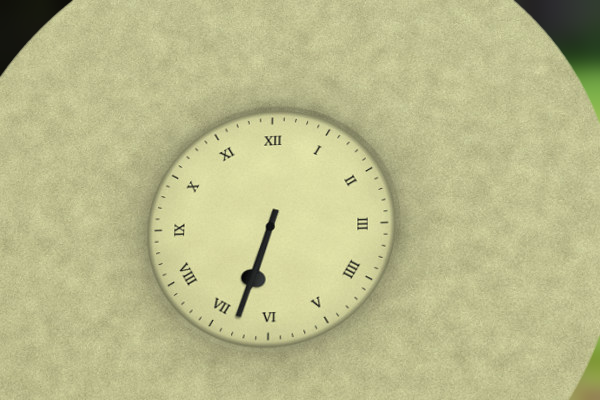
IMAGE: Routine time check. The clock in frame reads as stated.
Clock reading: 6:33
